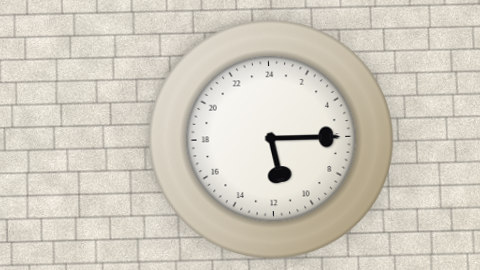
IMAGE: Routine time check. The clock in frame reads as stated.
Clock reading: 11:15
